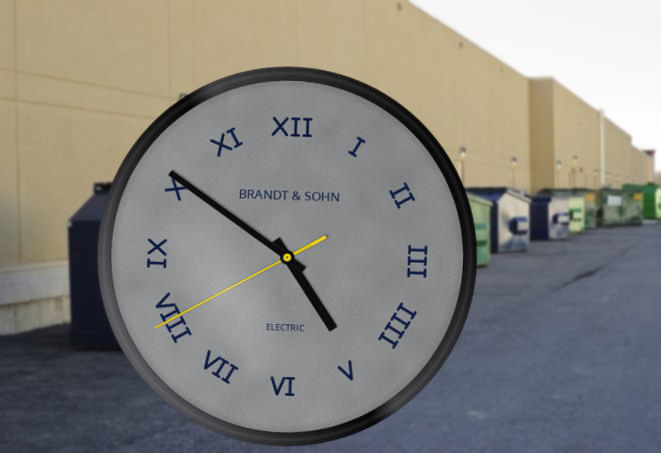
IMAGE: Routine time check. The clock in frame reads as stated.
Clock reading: 4:50:40
